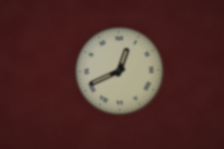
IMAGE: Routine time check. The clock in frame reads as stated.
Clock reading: 12:41
